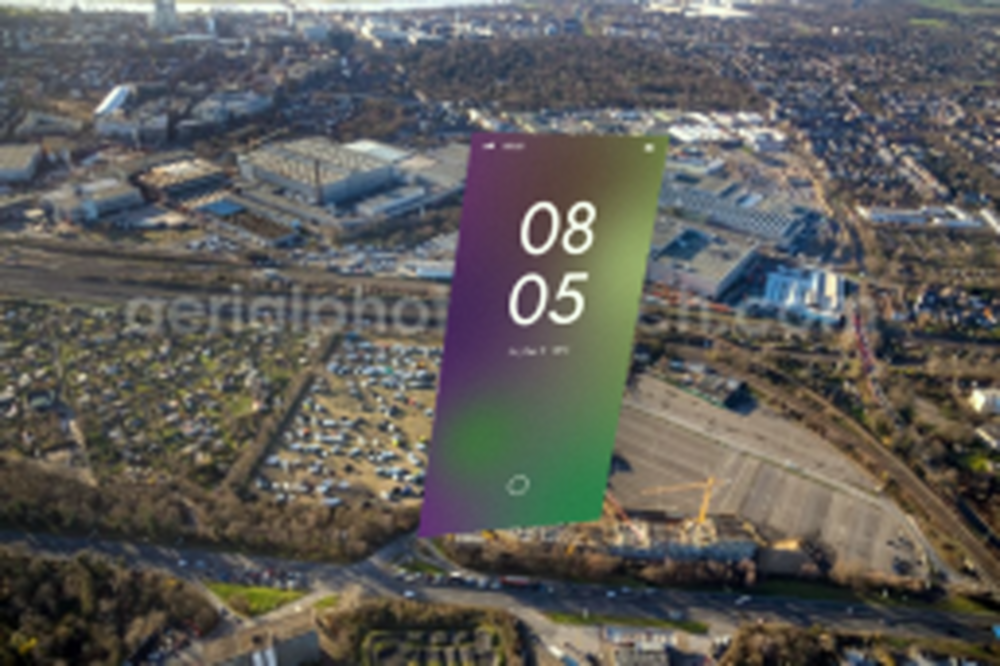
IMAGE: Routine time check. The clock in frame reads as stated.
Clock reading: 8:05
